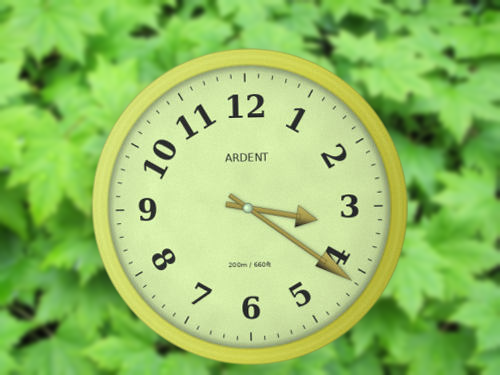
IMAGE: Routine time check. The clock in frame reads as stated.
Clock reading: 3:21
